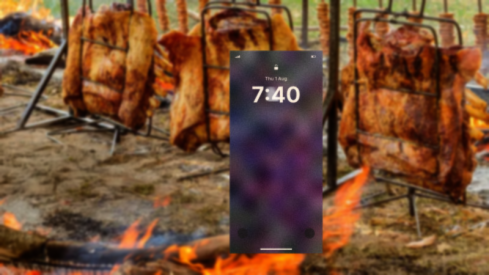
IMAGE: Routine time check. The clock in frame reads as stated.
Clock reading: 7:40
